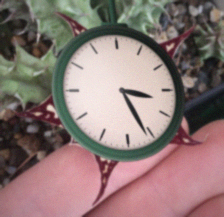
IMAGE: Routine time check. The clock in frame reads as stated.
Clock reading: 3:26
